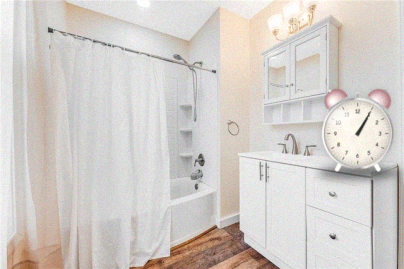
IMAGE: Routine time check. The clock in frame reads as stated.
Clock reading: 1:05
